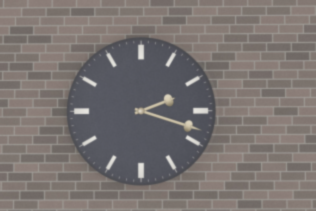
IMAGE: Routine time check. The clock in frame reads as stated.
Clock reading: 2:18
